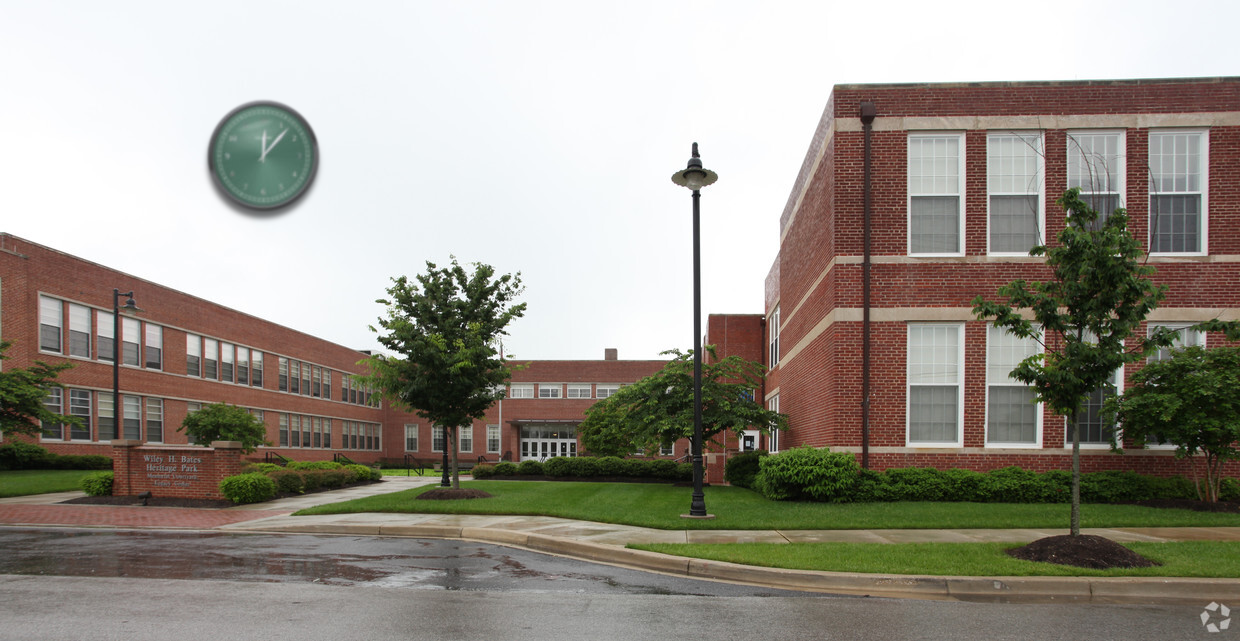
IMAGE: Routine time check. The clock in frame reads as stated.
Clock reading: 12:07
